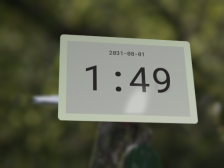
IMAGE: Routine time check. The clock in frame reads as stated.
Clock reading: 1:49
